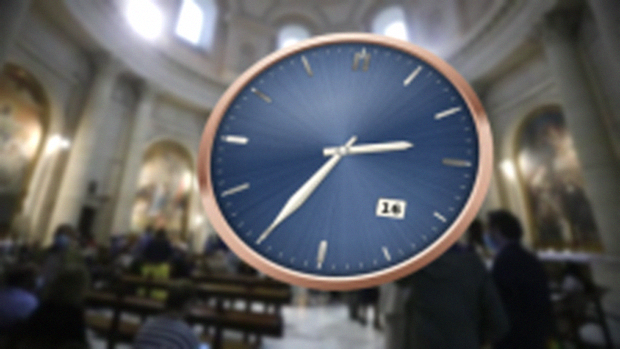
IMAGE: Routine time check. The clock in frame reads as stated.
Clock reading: 2:35
